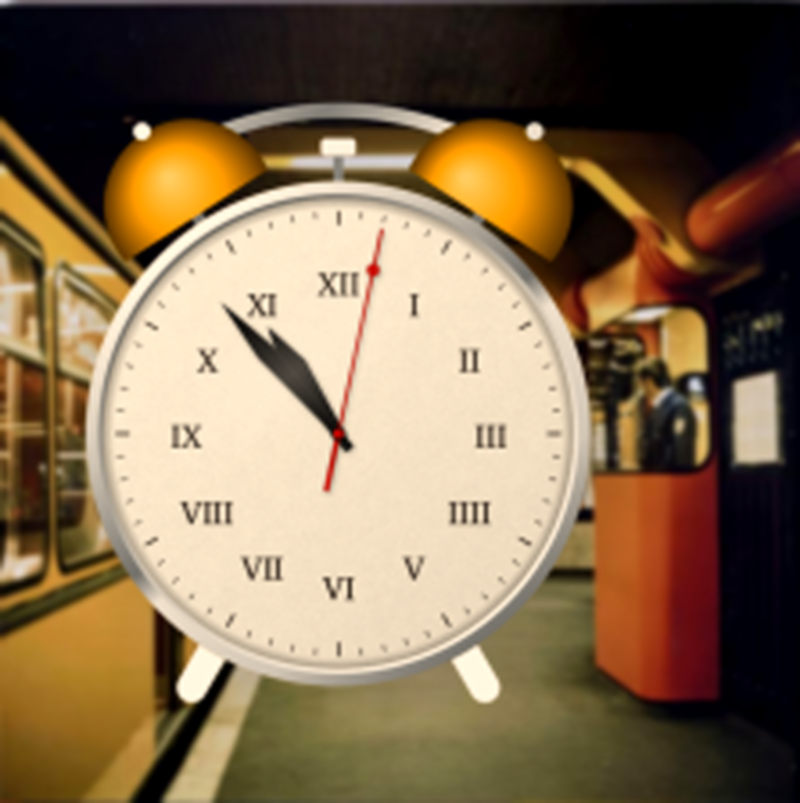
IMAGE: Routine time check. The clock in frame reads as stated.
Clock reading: 10:53:02
